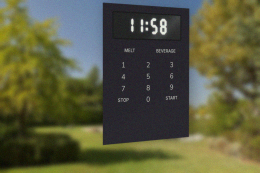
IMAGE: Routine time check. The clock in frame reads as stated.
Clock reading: 11:58
